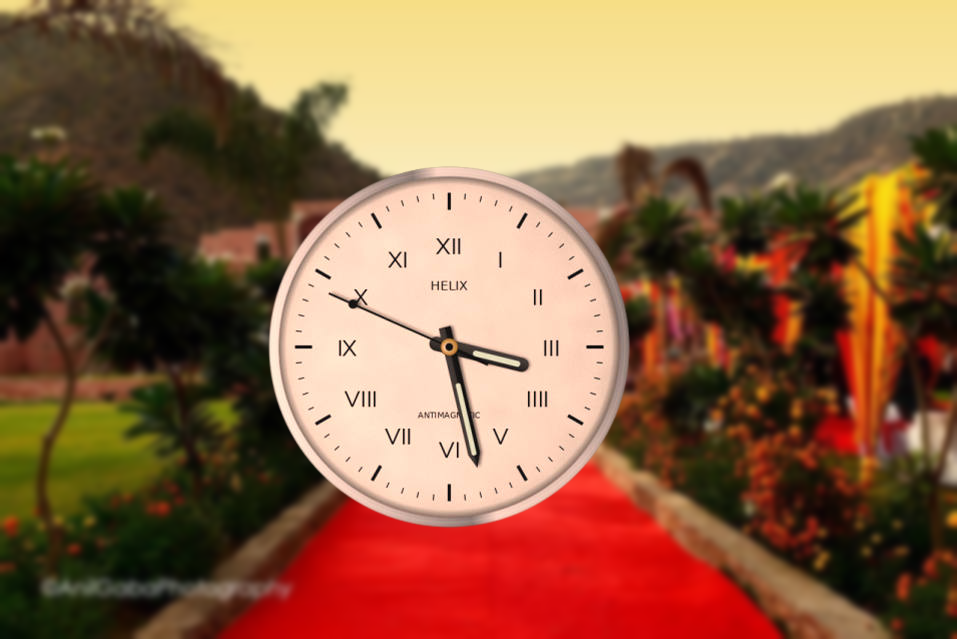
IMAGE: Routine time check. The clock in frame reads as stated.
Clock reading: 3:27:49
